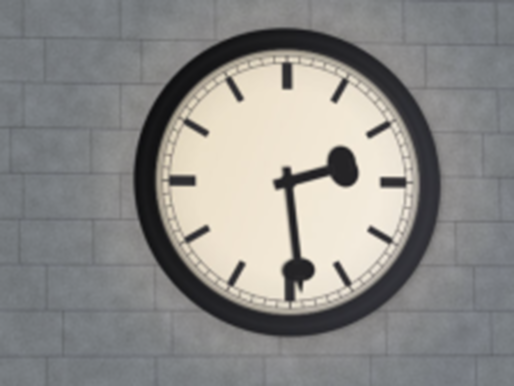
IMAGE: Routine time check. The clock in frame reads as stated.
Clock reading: 2:29
